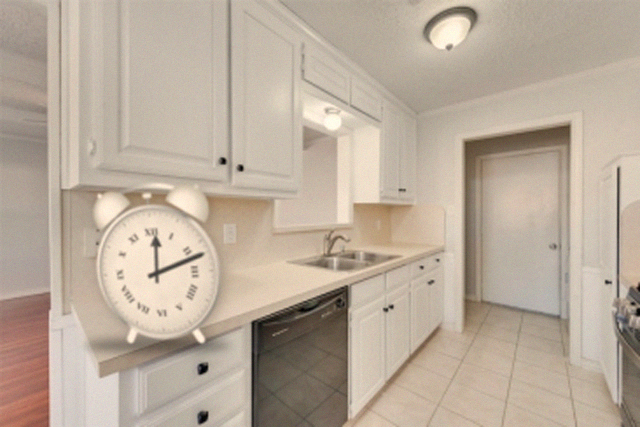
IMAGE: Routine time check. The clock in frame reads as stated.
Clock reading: 12:12
